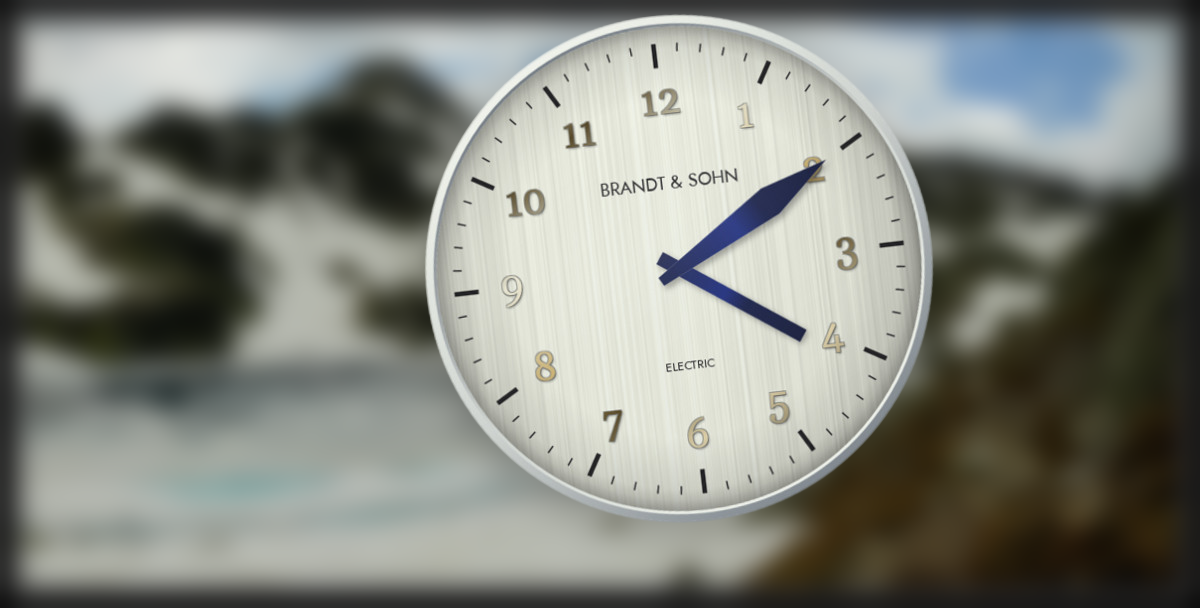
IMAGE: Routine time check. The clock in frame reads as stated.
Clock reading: 4:10
